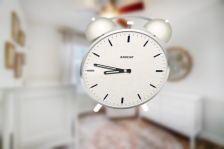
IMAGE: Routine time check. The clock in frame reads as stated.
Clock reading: 8:47
